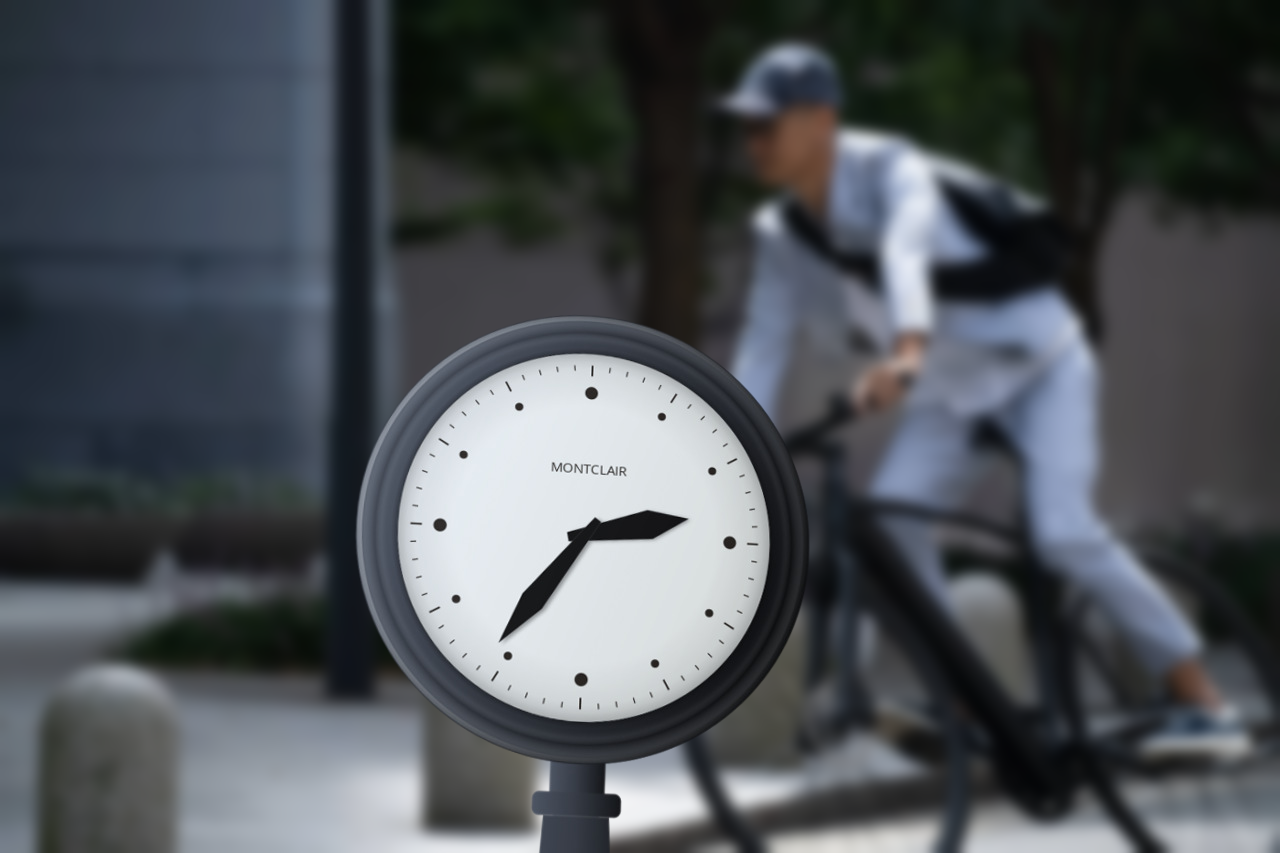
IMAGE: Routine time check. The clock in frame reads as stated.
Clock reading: 2:36
